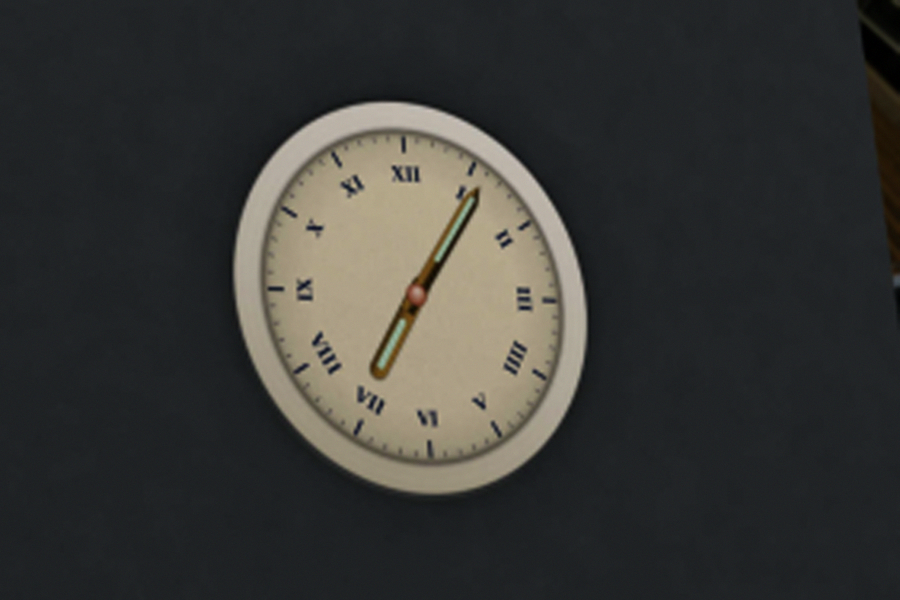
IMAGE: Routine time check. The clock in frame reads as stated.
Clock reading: 7:06
